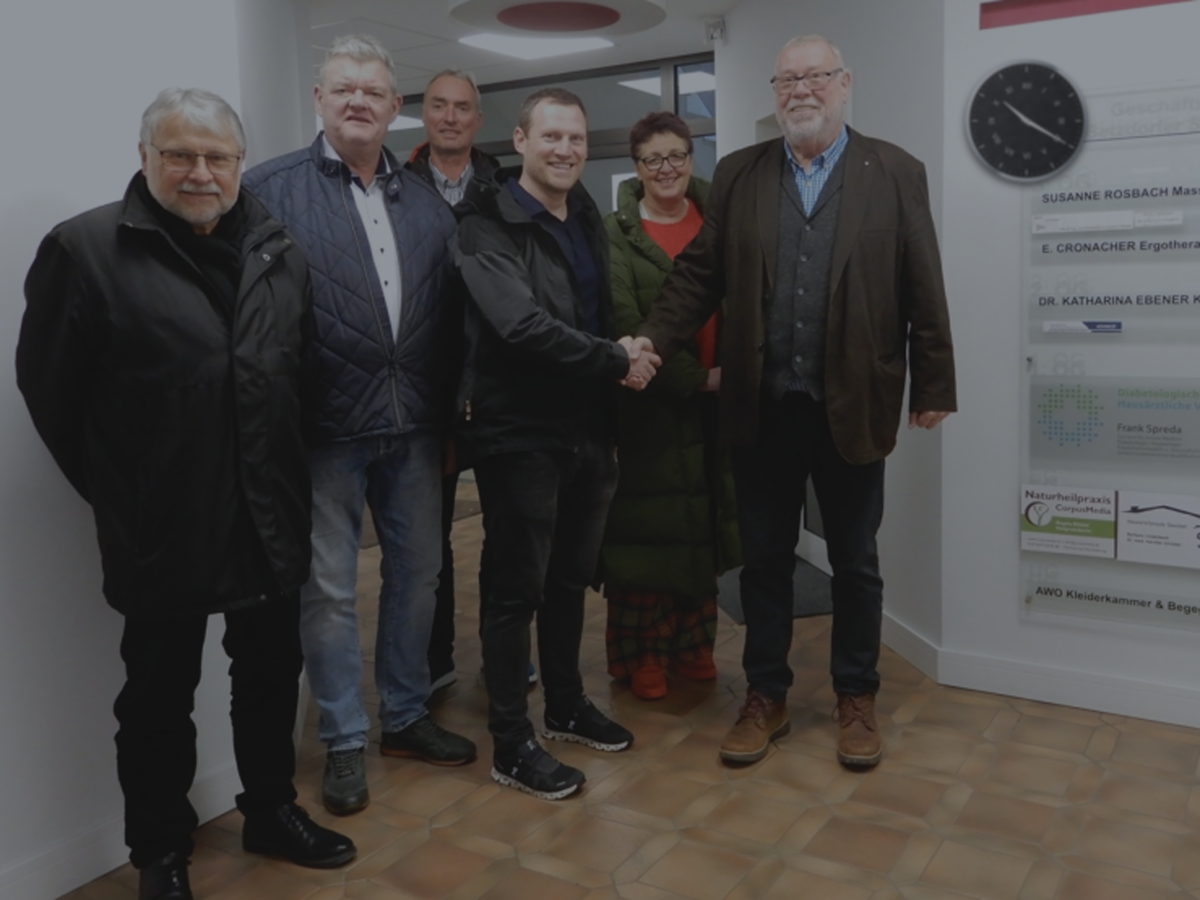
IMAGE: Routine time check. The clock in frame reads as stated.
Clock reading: 10:20
